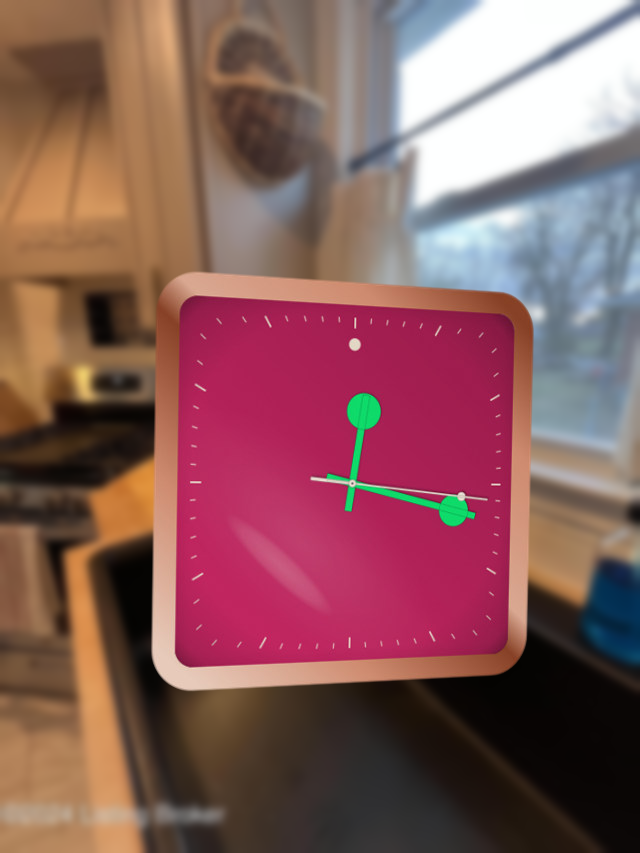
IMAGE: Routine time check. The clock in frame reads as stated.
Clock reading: 12:17:16
